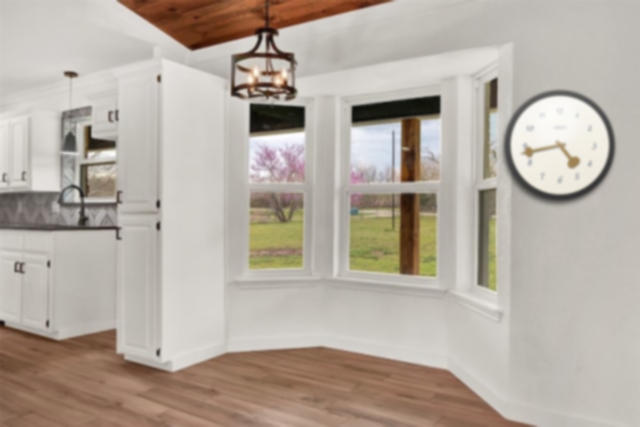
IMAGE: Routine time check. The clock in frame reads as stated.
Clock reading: 4:43
